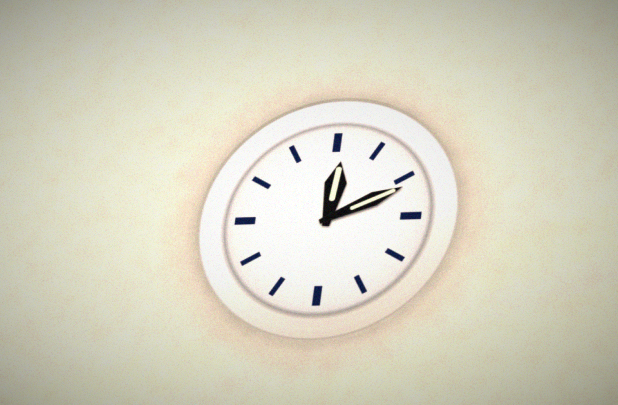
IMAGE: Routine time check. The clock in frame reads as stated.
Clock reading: 12:11
